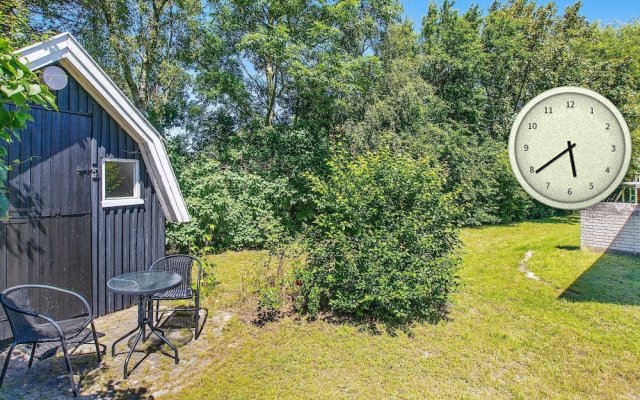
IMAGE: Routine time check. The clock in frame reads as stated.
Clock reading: 5:39
